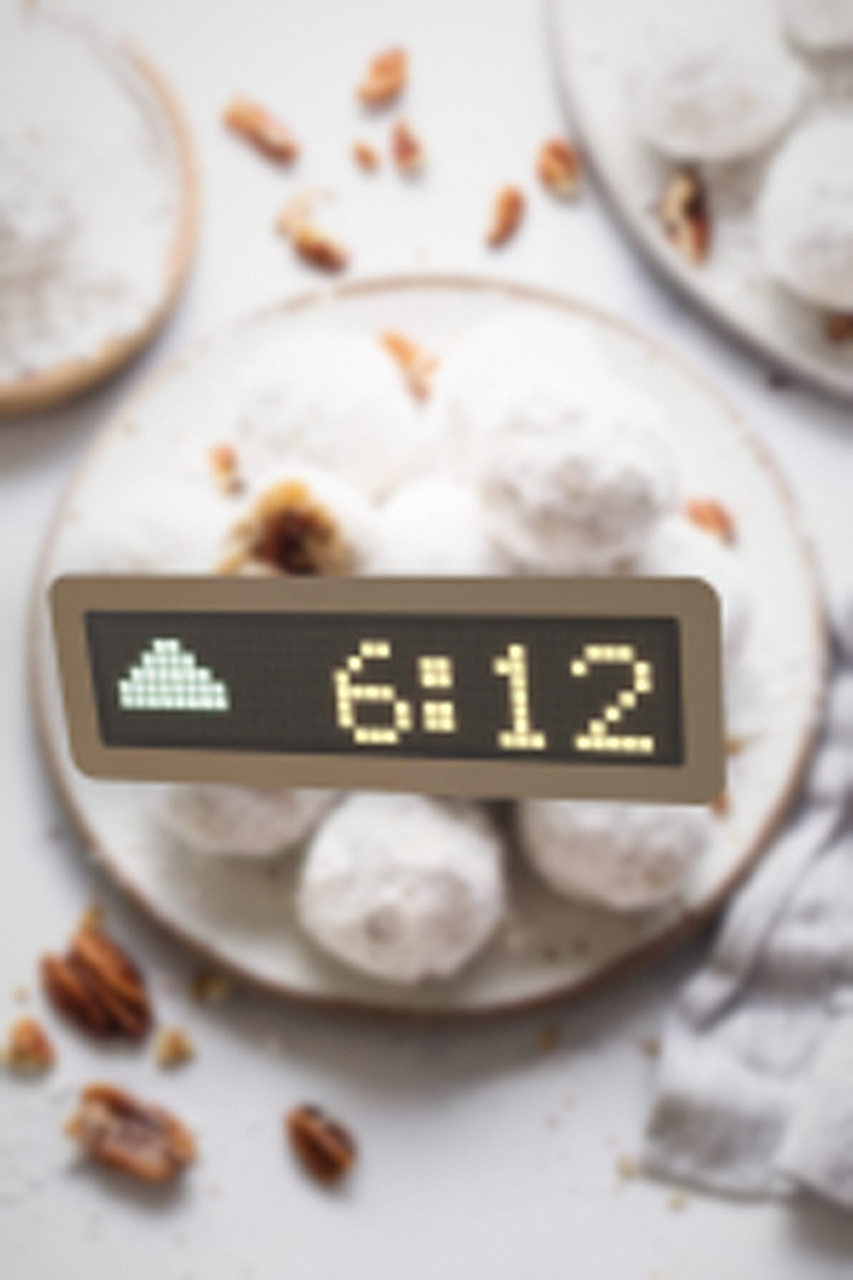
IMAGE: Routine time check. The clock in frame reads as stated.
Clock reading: 6:12
